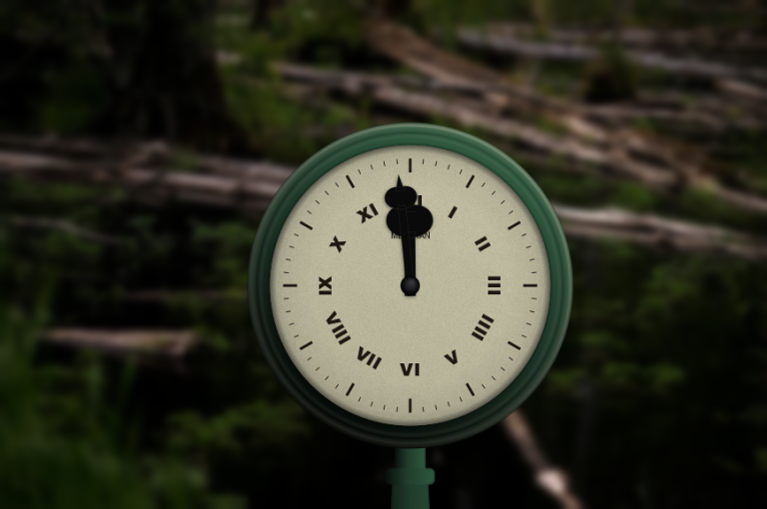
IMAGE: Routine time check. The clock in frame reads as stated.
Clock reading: 11:59
